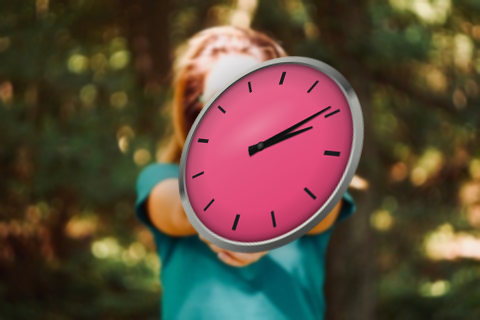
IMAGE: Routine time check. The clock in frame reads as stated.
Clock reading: 2:09
